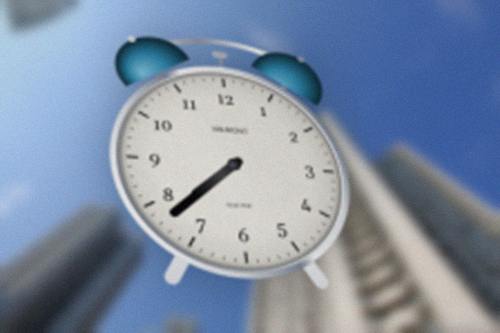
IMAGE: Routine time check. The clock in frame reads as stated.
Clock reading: 7:38
